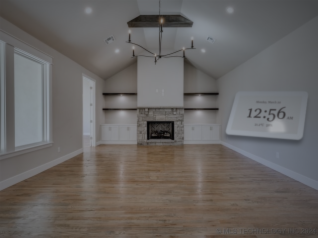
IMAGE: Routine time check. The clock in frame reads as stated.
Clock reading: 12:56
